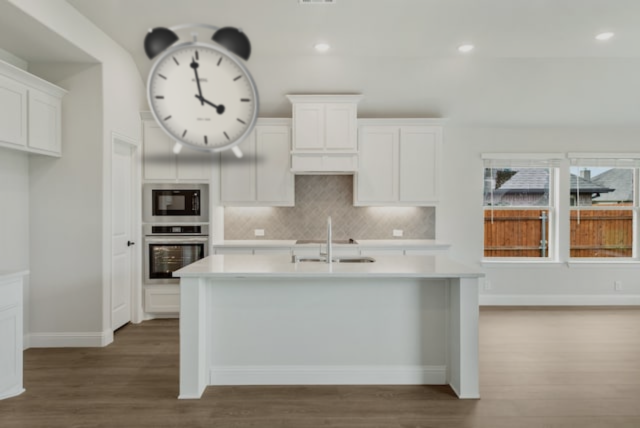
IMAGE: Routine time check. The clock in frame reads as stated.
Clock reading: 3:59
